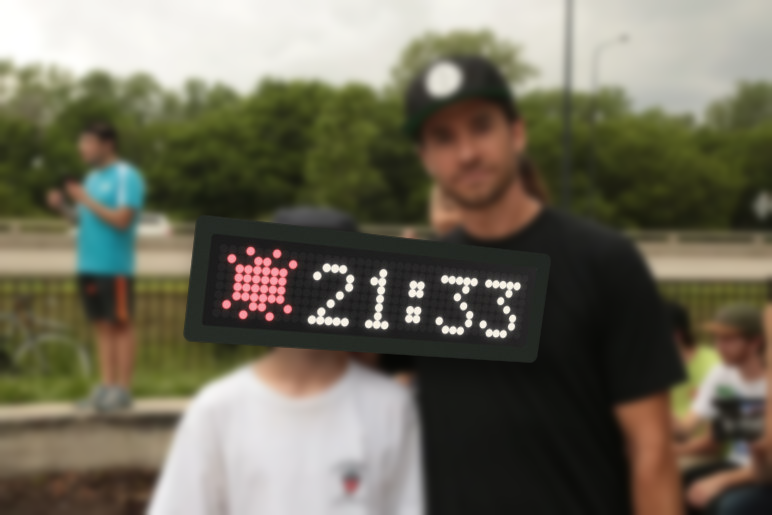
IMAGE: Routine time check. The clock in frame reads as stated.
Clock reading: 21:33
